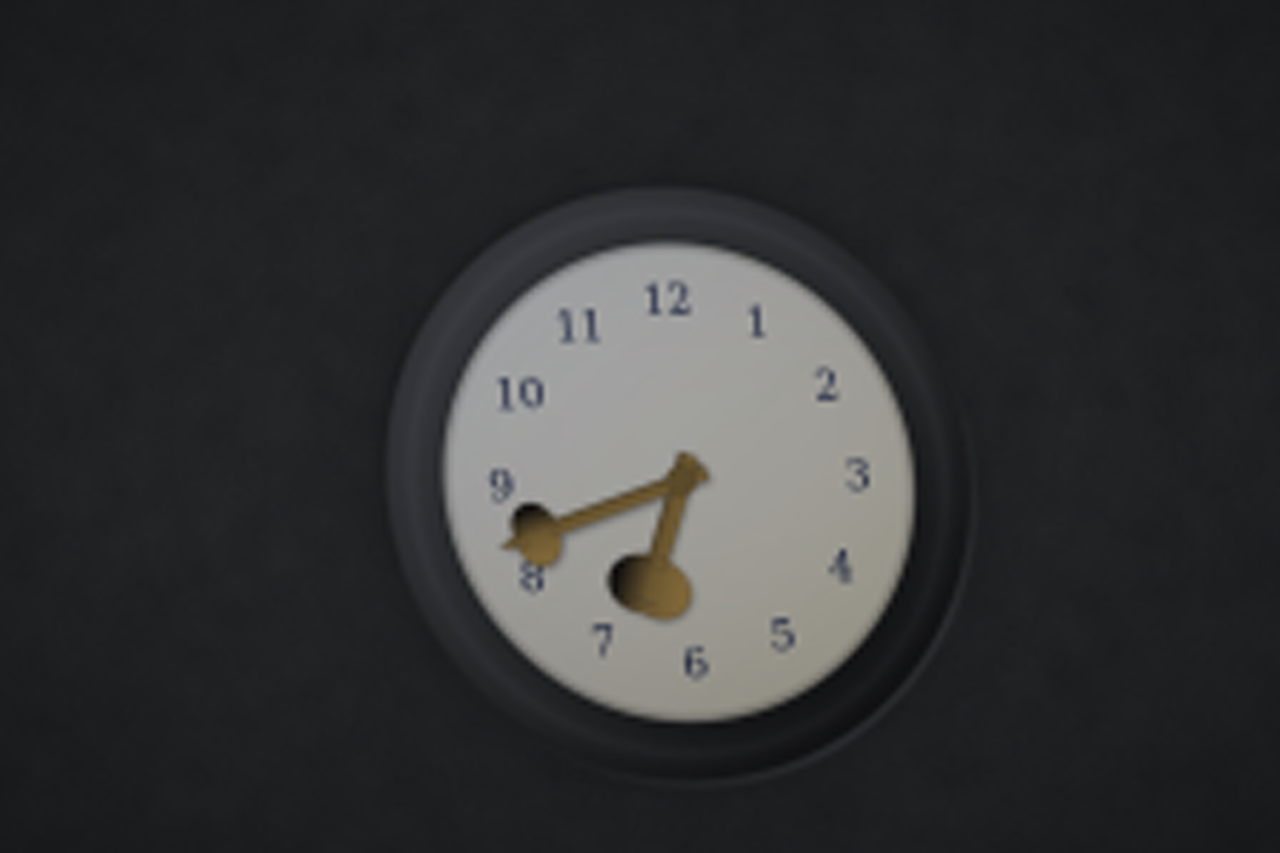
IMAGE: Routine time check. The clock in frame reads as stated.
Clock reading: 6:42
